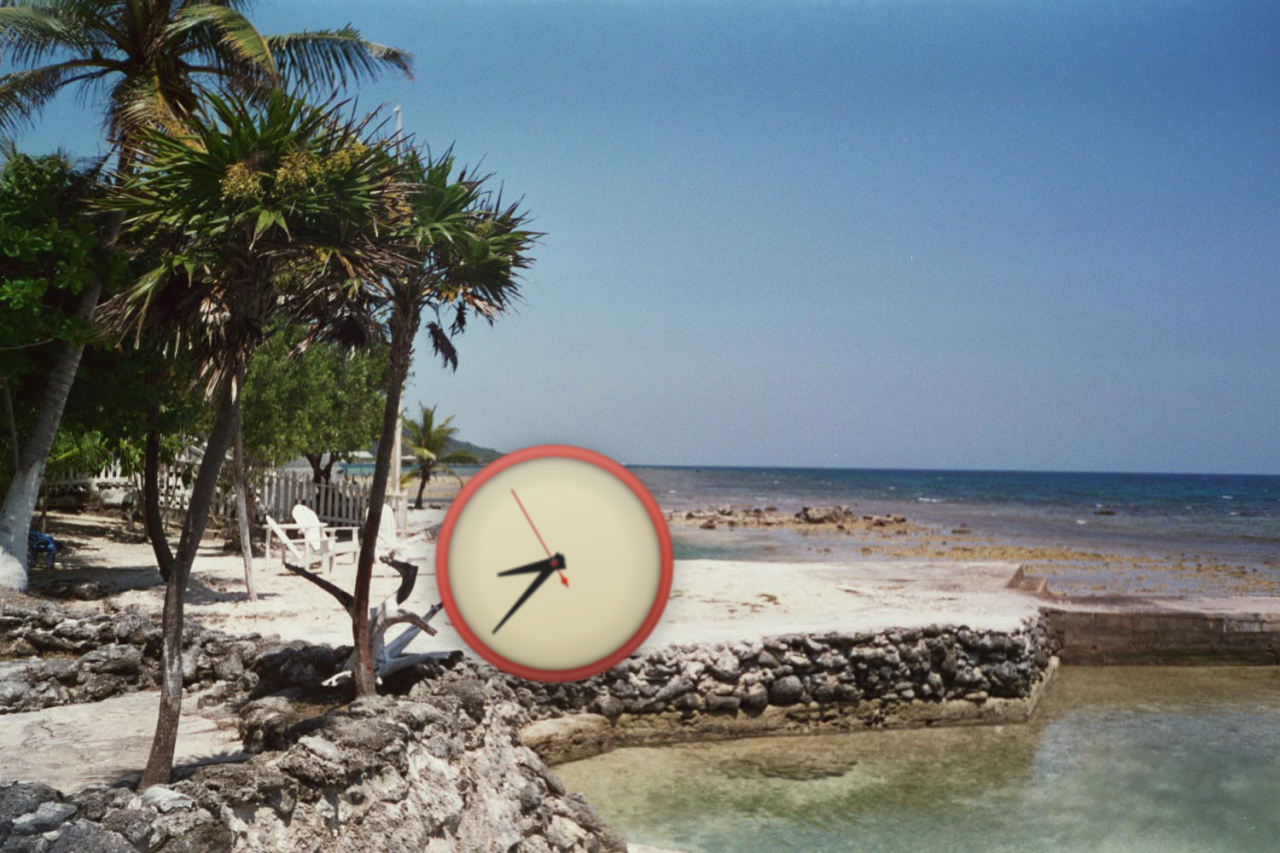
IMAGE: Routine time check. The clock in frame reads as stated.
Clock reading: 8:36:55
